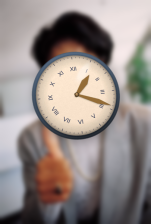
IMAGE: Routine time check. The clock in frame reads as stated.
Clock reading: 1:19
